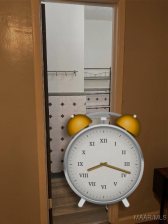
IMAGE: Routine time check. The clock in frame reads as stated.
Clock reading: 8:18
